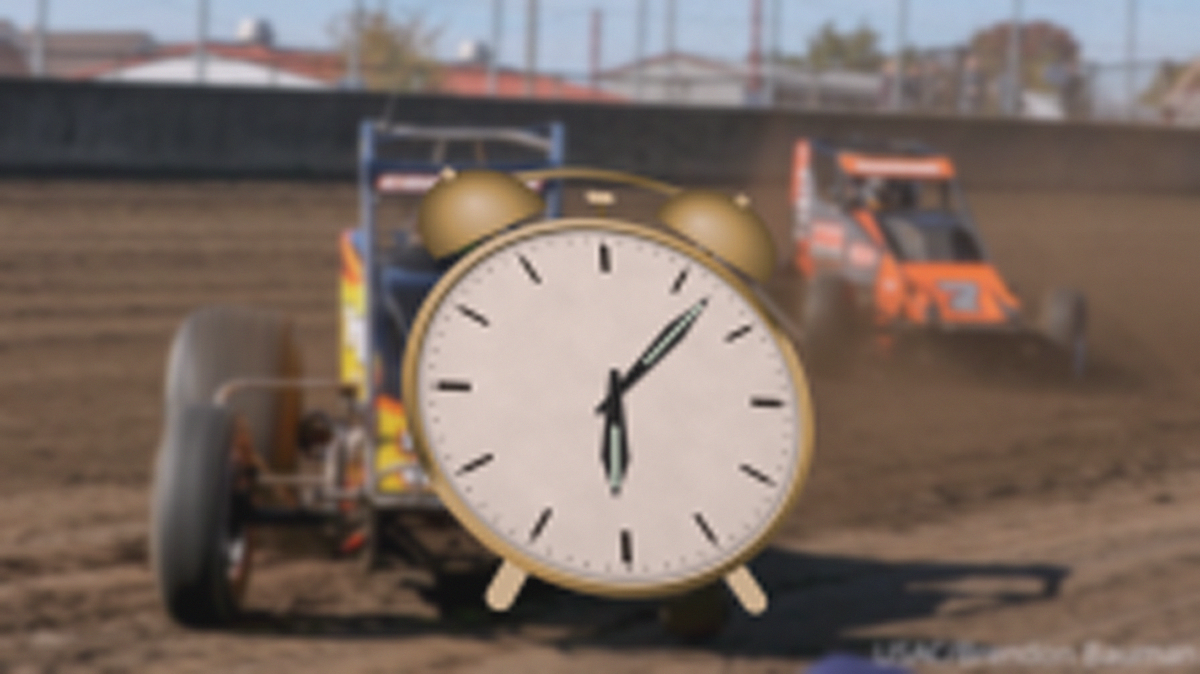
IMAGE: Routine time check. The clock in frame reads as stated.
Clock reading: 6:07
